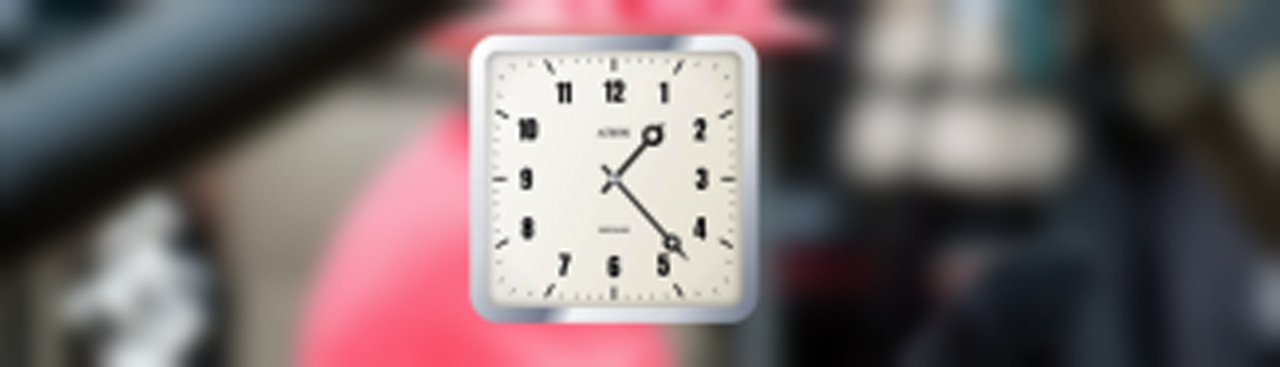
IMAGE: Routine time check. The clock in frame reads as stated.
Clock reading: 1:23
